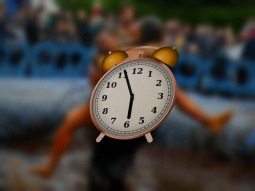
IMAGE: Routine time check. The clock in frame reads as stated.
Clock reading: 5:56
